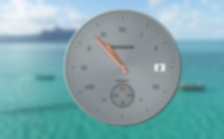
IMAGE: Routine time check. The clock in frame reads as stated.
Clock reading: 10:53
